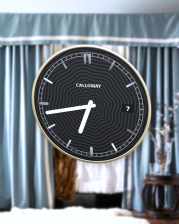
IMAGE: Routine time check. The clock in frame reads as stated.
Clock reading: 6:43
